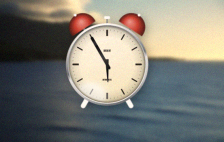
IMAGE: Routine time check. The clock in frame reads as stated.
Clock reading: 5:55
